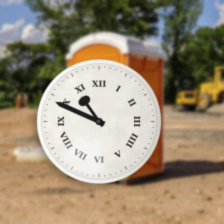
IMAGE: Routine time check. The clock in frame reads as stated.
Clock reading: 10:49
